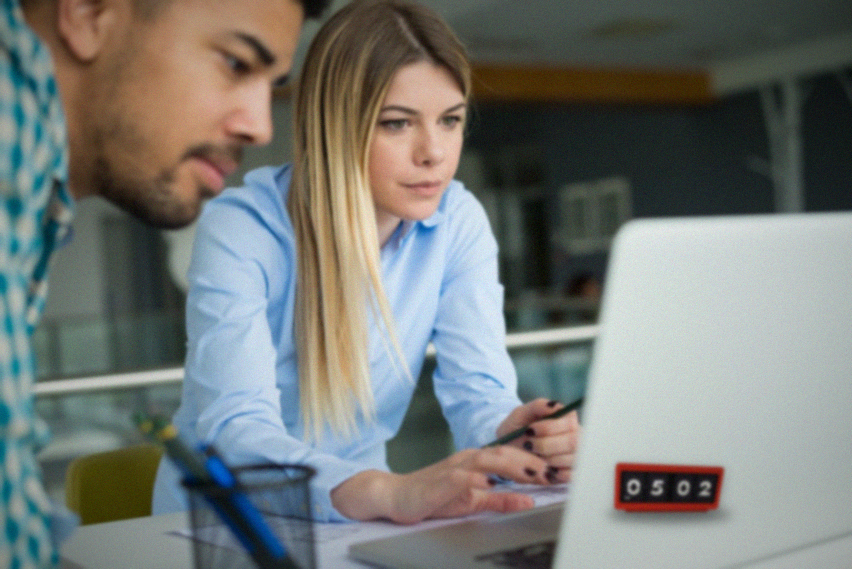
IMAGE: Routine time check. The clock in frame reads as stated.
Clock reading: 5:02
